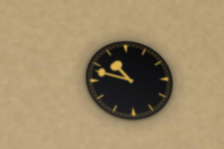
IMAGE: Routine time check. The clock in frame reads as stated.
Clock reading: 10:48
